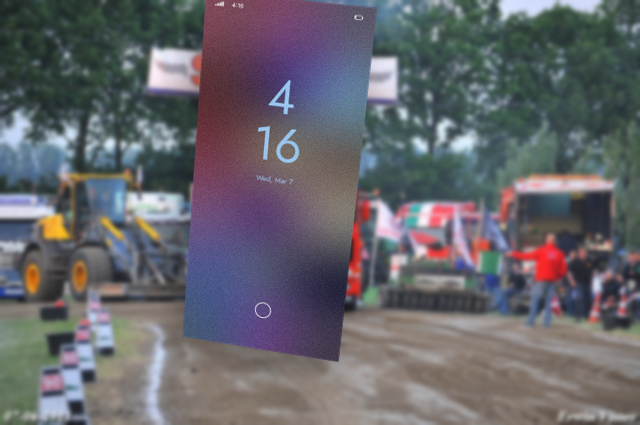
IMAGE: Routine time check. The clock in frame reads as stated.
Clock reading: 4:16
